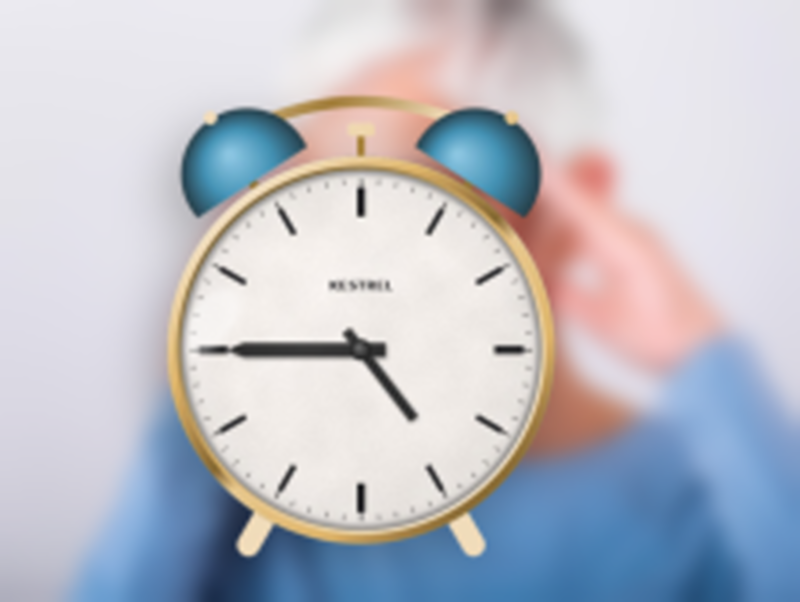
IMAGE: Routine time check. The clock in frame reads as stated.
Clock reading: 4:45
